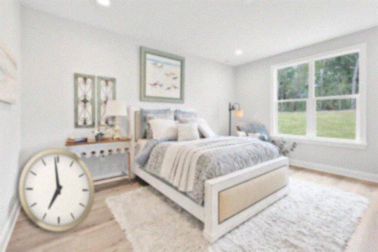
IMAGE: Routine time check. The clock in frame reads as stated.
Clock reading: 6:59
